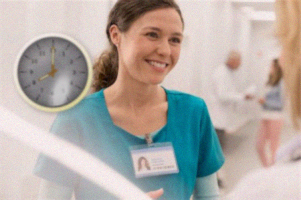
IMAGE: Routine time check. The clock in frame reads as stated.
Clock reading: 8:00
